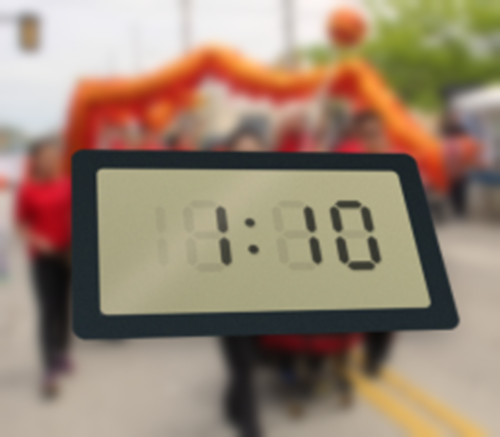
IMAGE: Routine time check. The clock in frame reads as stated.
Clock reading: 1:10
